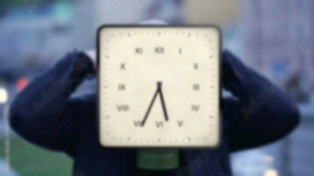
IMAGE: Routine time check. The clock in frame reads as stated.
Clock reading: 5:34
